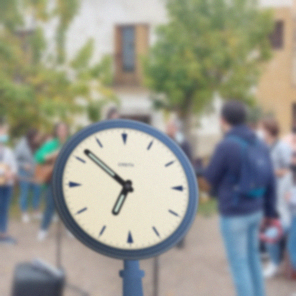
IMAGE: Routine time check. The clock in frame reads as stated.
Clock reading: 6:52
